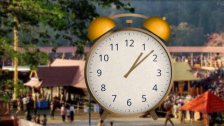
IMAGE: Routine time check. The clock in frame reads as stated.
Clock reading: 1:08
